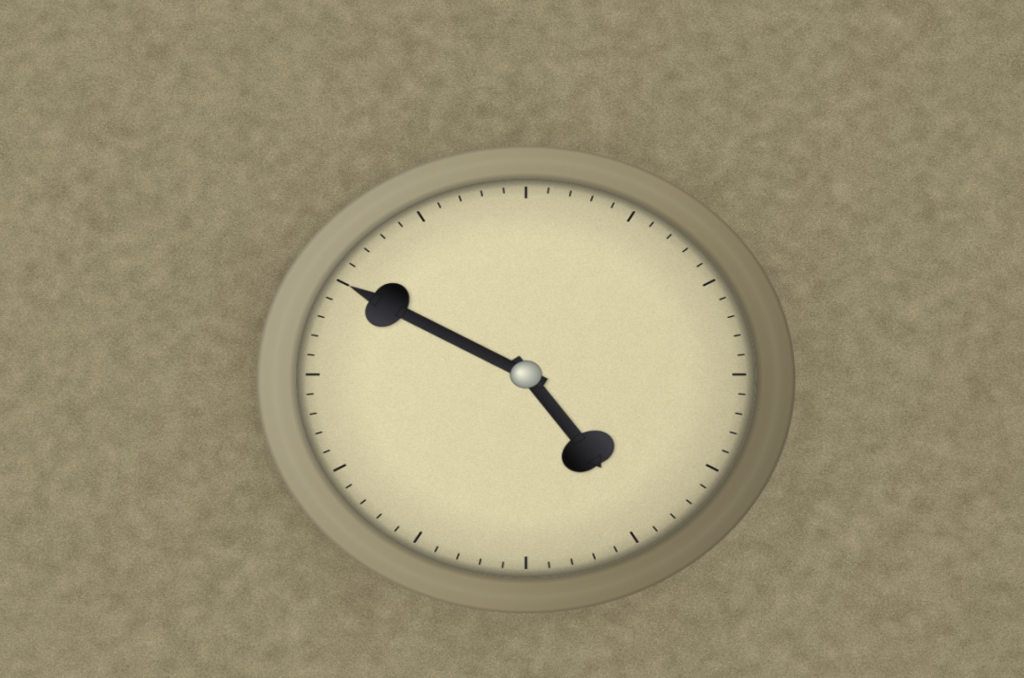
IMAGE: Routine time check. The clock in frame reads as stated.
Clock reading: 4:50
